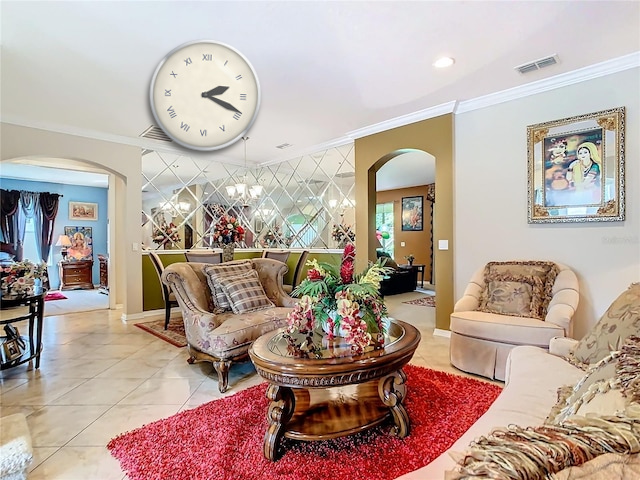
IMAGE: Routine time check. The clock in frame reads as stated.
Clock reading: 2:19
